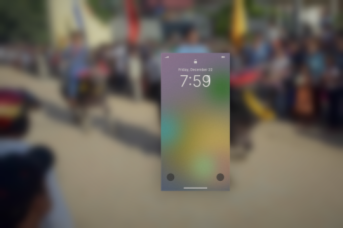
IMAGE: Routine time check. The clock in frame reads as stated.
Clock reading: 7:59
